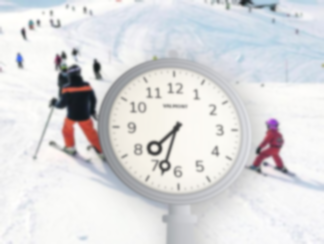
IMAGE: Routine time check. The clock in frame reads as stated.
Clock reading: 7:33
